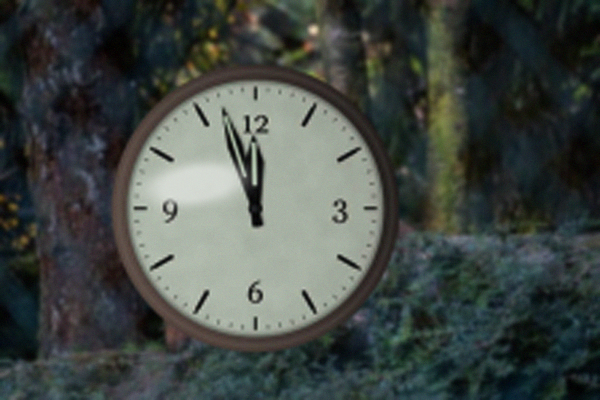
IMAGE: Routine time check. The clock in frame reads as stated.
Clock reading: 11:57
